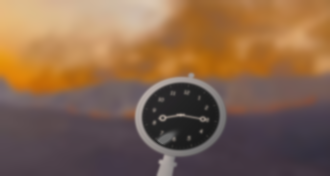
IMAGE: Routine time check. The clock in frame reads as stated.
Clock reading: 8:15
